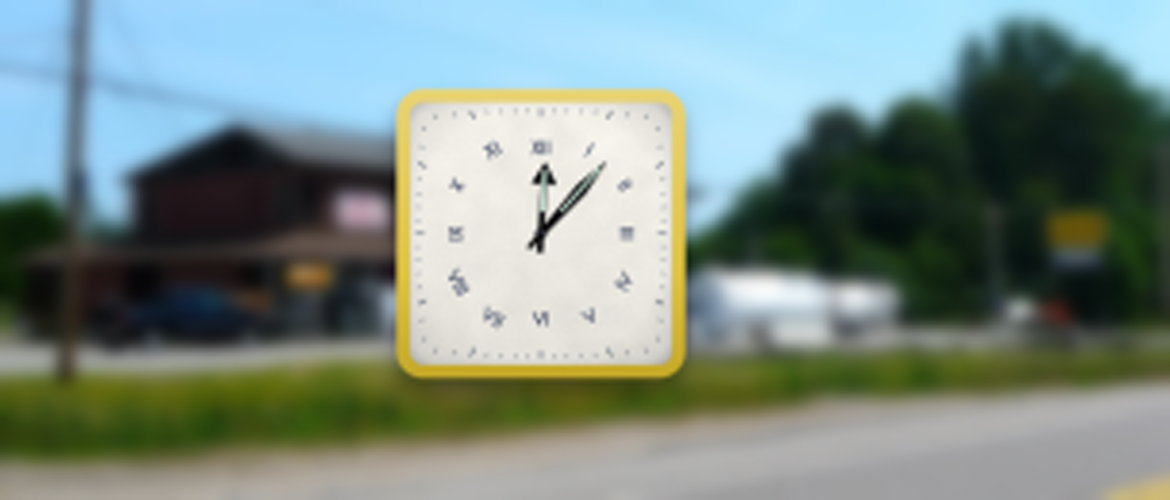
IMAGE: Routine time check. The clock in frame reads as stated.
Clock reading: 12:07
